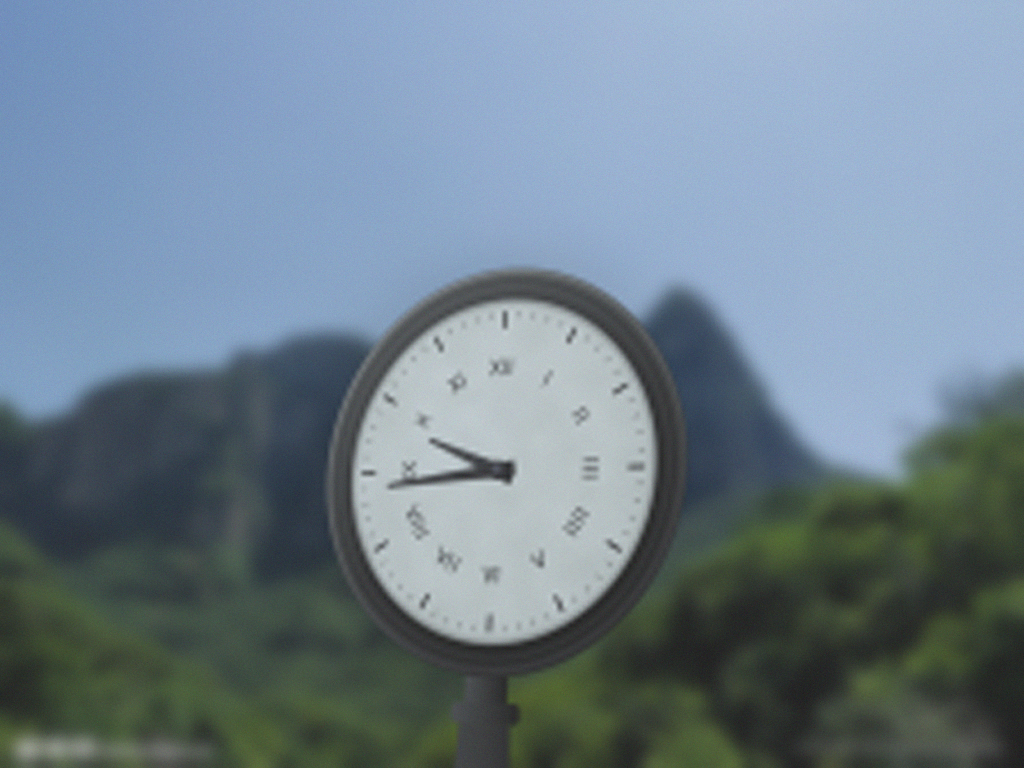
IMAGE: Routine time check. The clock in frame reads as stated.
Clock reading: 9:44
